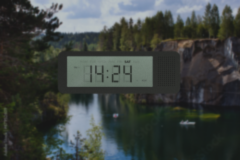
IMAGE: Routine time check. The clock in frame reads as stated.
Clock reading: 14:24
